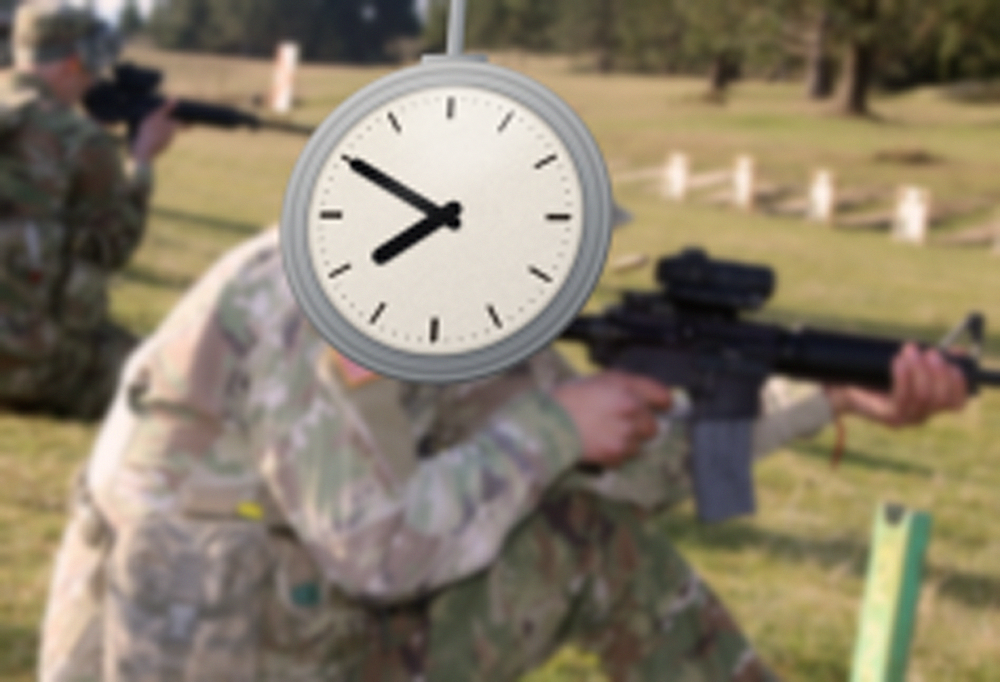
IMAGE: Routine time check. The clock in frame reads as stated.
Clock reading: 7:50
